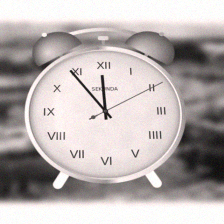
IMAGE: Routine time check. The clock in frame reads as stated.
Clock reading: 11:54:10
